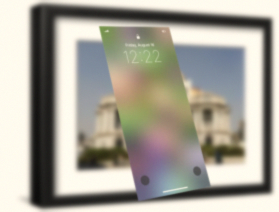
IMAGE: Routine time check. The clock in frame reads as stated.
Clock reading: 12:22
